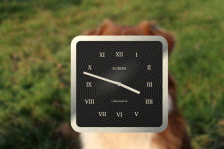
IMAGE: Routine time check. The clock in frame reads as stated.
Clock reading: 3:48
